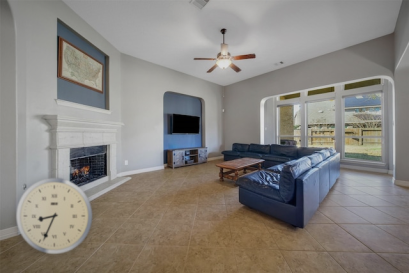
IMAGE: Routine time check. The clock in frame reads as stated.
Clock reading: 8:34
